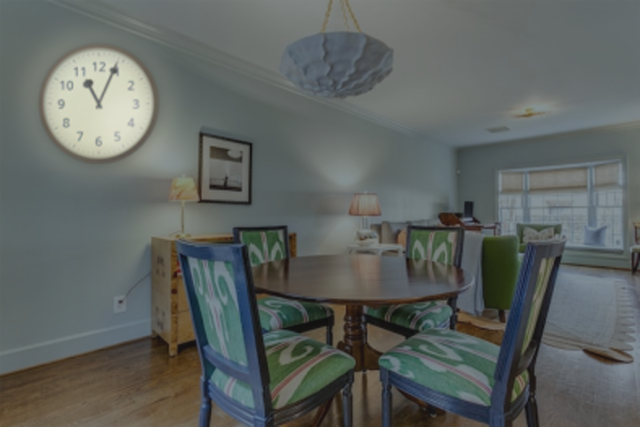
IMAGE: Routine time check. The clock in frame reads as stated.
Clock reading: 11:04
